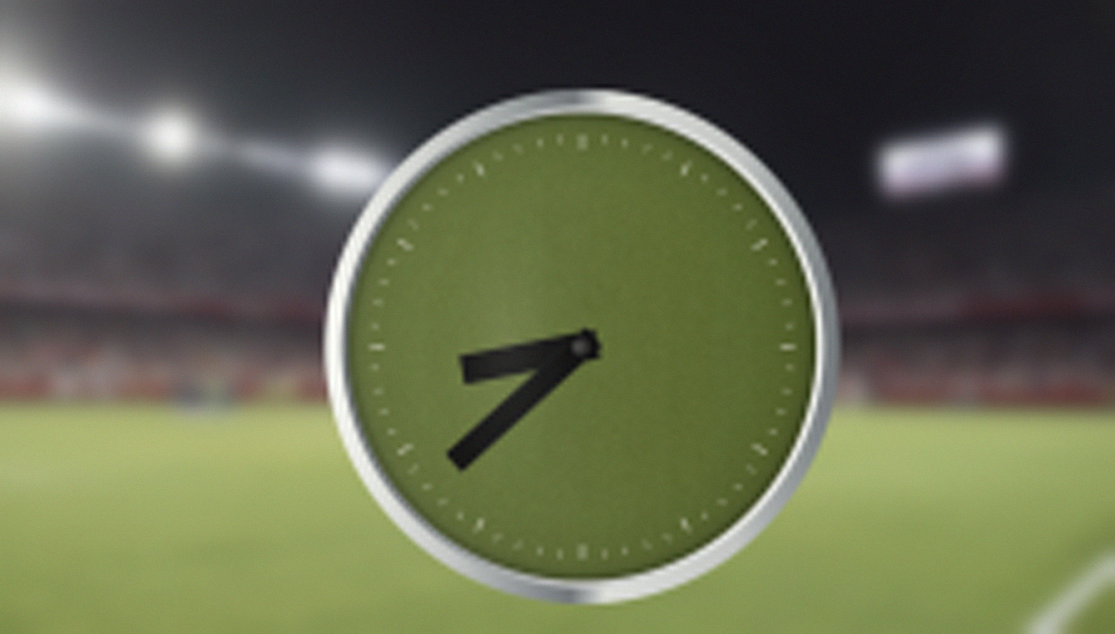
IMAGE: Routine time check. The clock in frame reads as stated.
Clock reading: 8:38
